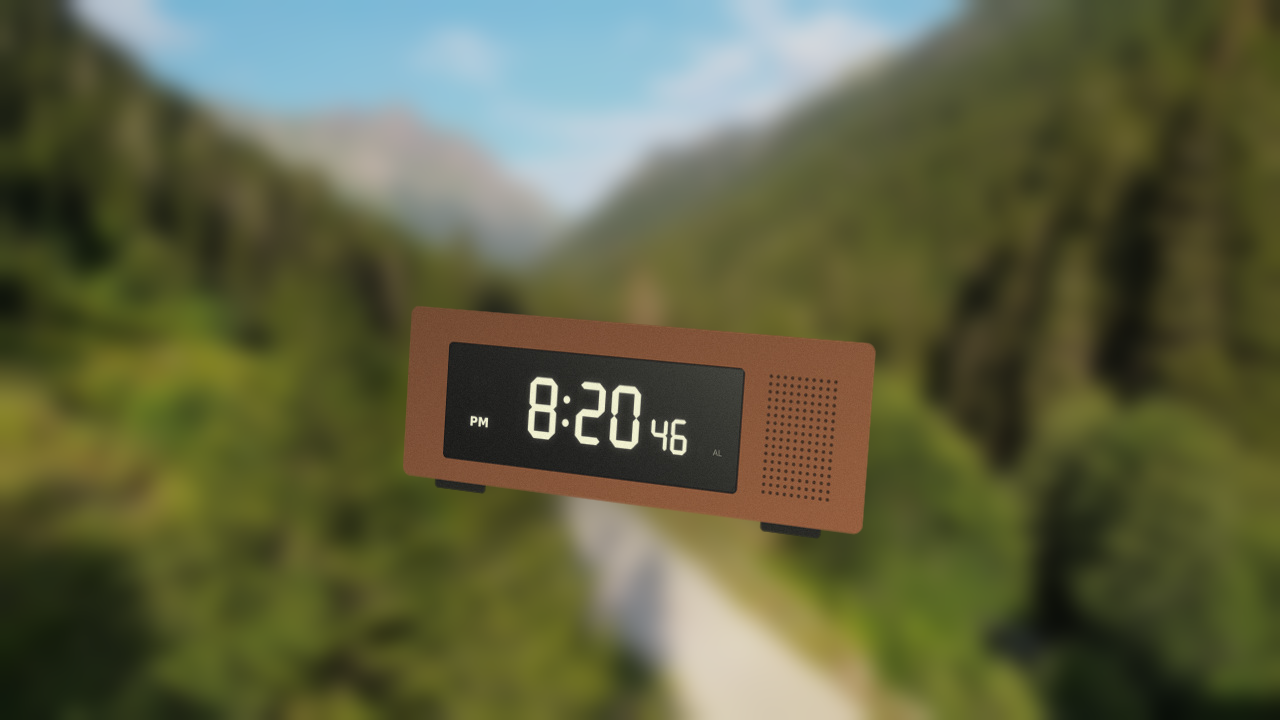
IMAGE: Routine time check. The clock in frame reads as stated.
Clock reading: 8:20:46
